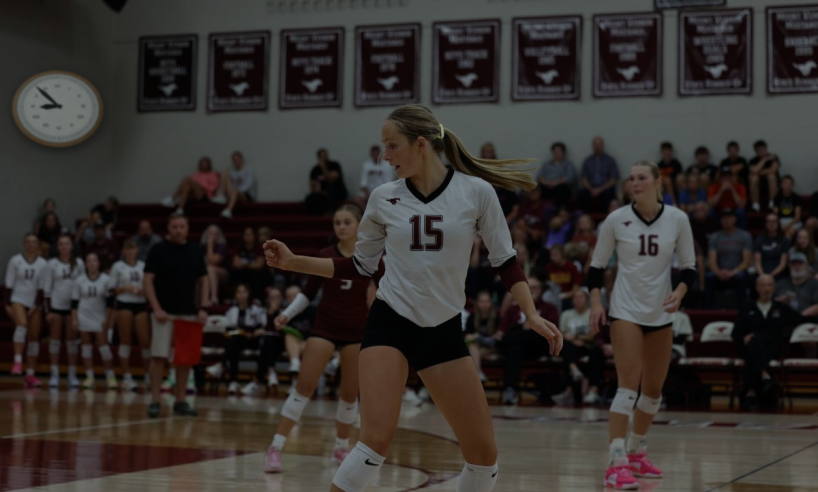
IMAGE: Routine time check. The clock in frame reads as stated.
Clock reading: 8:53
